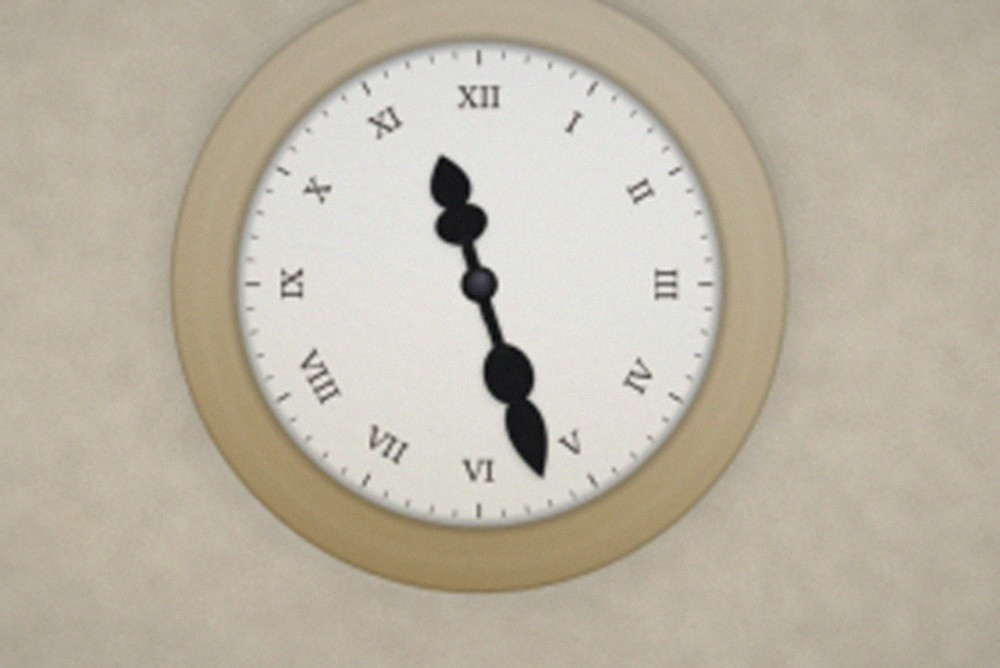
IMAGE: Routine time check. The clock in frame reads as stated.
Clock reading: 11:27
